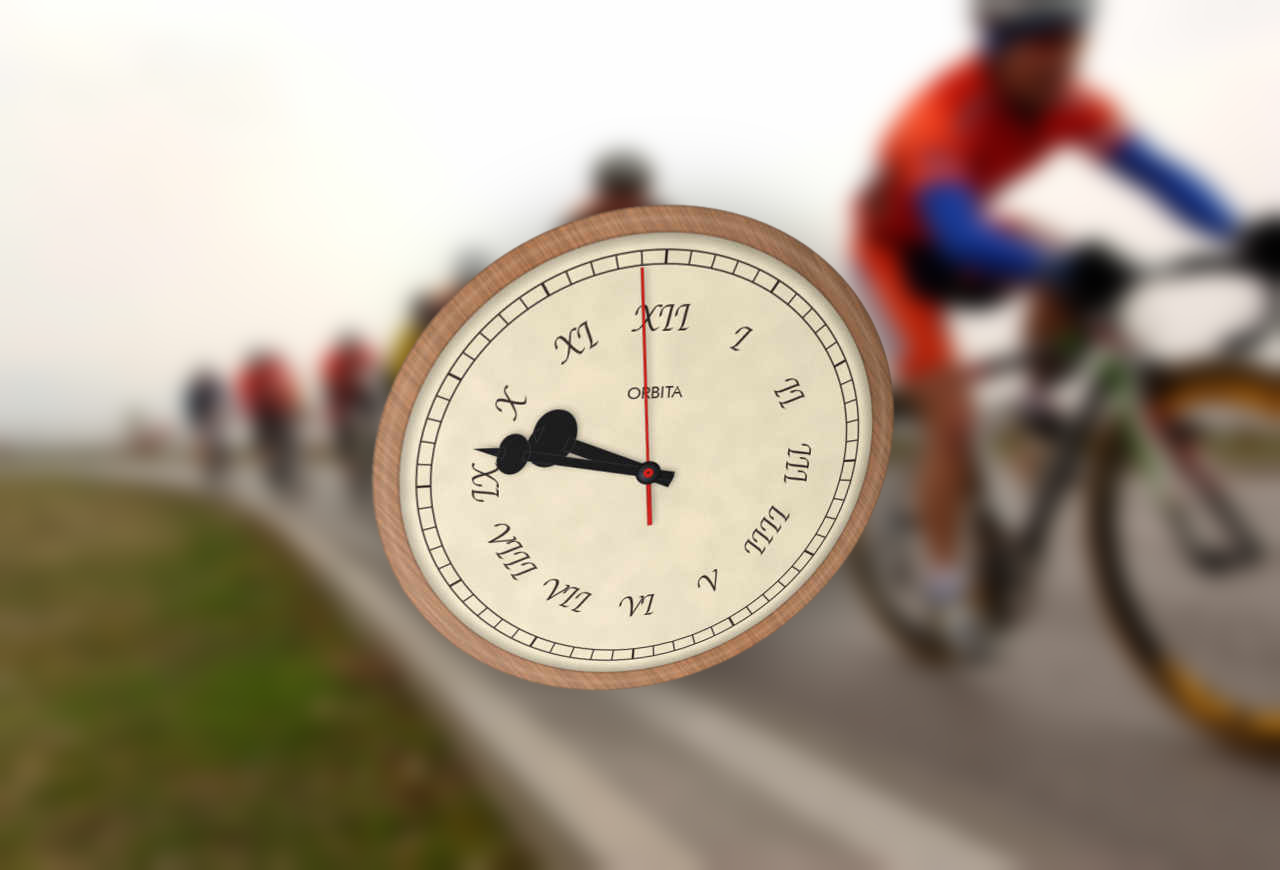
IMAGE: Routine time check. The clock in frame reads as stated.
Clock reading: 9:46:59
